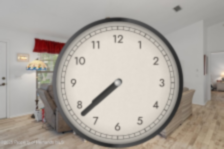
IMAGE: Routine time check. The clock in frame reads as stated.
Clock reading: 7:38
